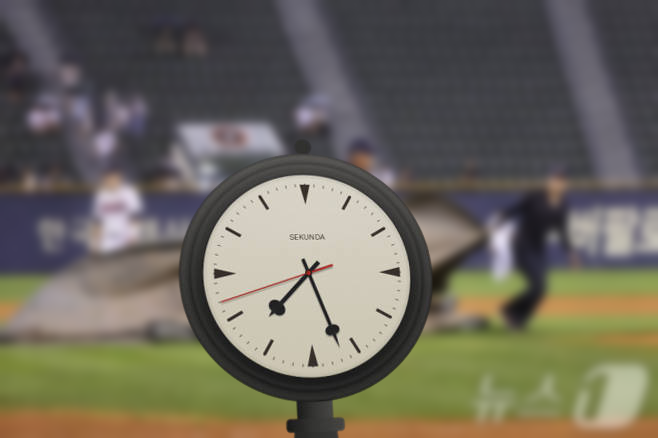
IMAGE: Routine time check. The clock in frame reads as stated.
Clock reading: 7:26:42
